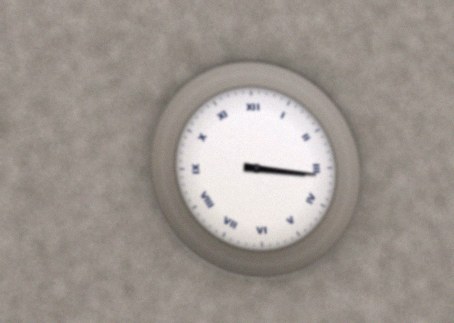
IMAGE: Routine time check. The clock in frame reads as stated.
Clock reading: 3:16
